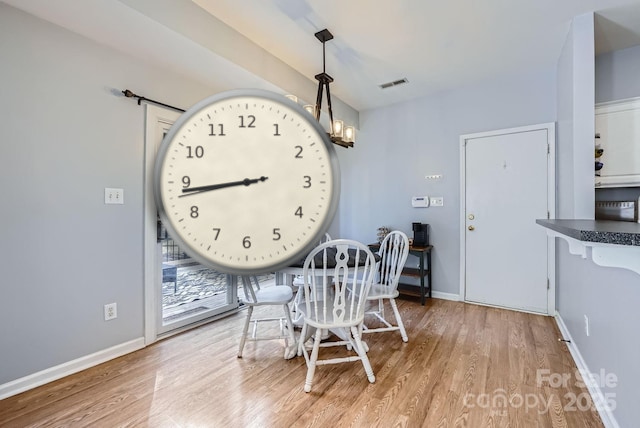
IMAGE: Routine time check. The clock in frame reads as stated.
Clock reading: 8:43:43
